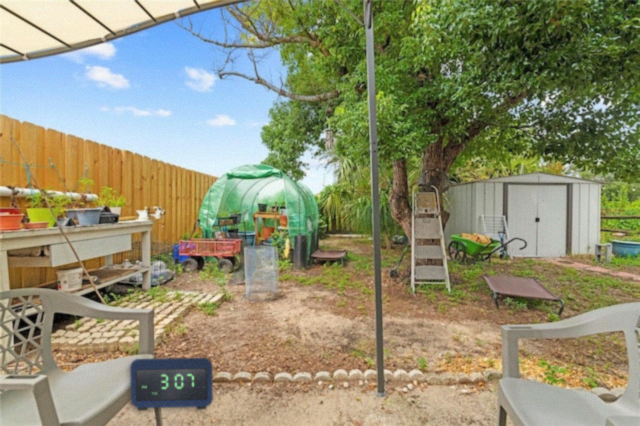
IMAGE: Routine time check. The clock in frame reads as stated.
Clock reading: 3:07
